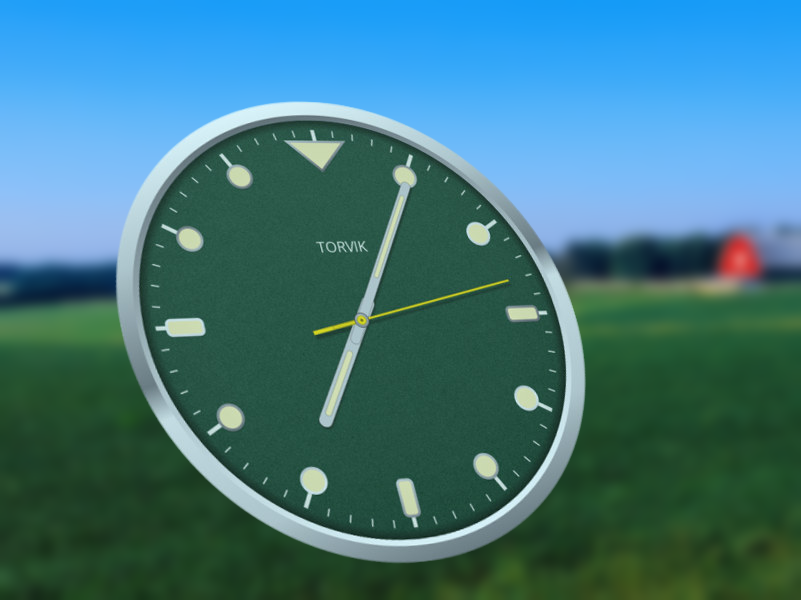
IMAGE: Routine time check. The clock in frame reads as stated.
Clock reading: 7:05:13
